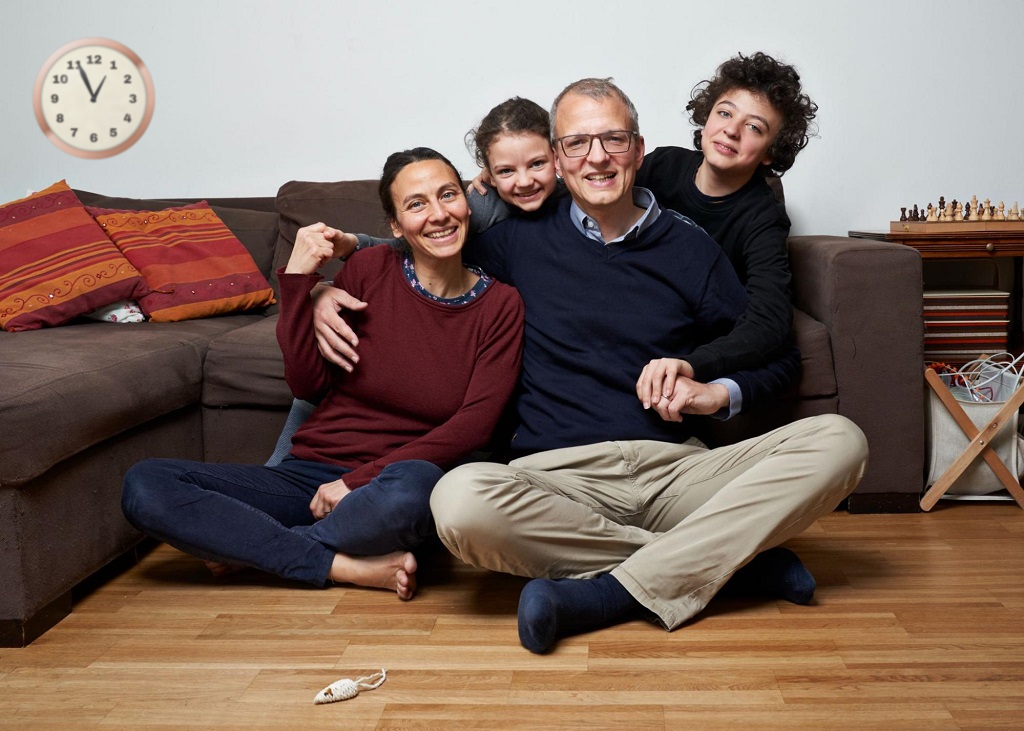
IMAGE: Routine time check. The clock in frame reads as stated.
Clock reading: 12:56
